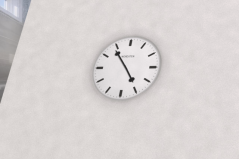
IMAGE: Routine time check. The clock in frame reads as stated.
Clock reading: 4:54
